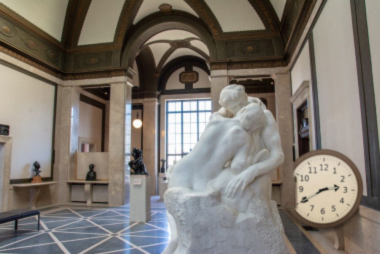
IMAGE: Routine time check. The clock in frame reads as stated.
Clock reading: 2:40
